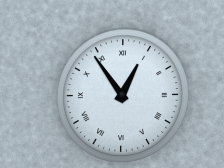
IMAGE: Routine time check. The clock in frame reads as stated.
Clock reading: 12:54
